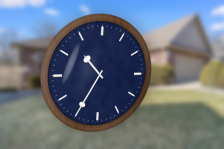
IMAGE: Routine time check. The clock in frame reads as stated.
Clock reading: 10:35
